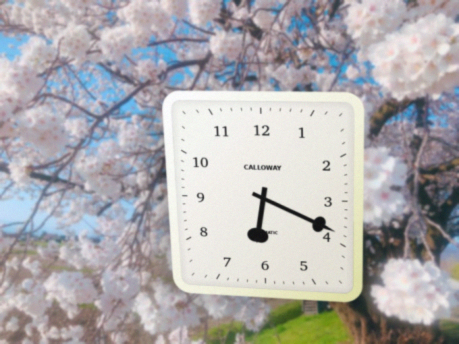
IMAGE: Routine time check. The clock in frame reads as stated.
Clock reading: 6:19
